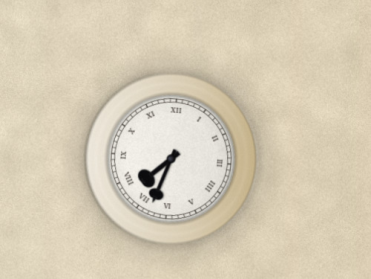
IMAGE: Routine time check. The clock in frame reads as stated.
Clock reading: 7:33
